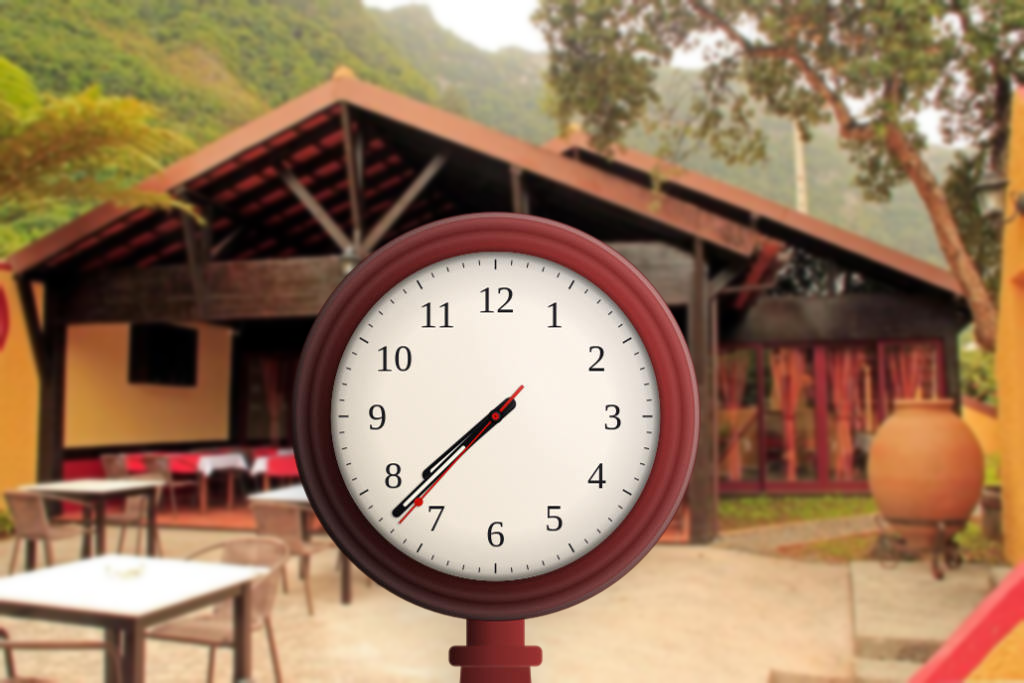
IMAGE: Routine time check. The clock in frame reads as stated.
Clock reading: 7:37:37
